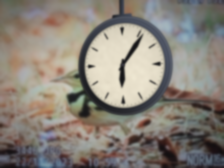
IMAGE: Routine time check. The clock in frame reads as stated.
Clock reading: 6:06
